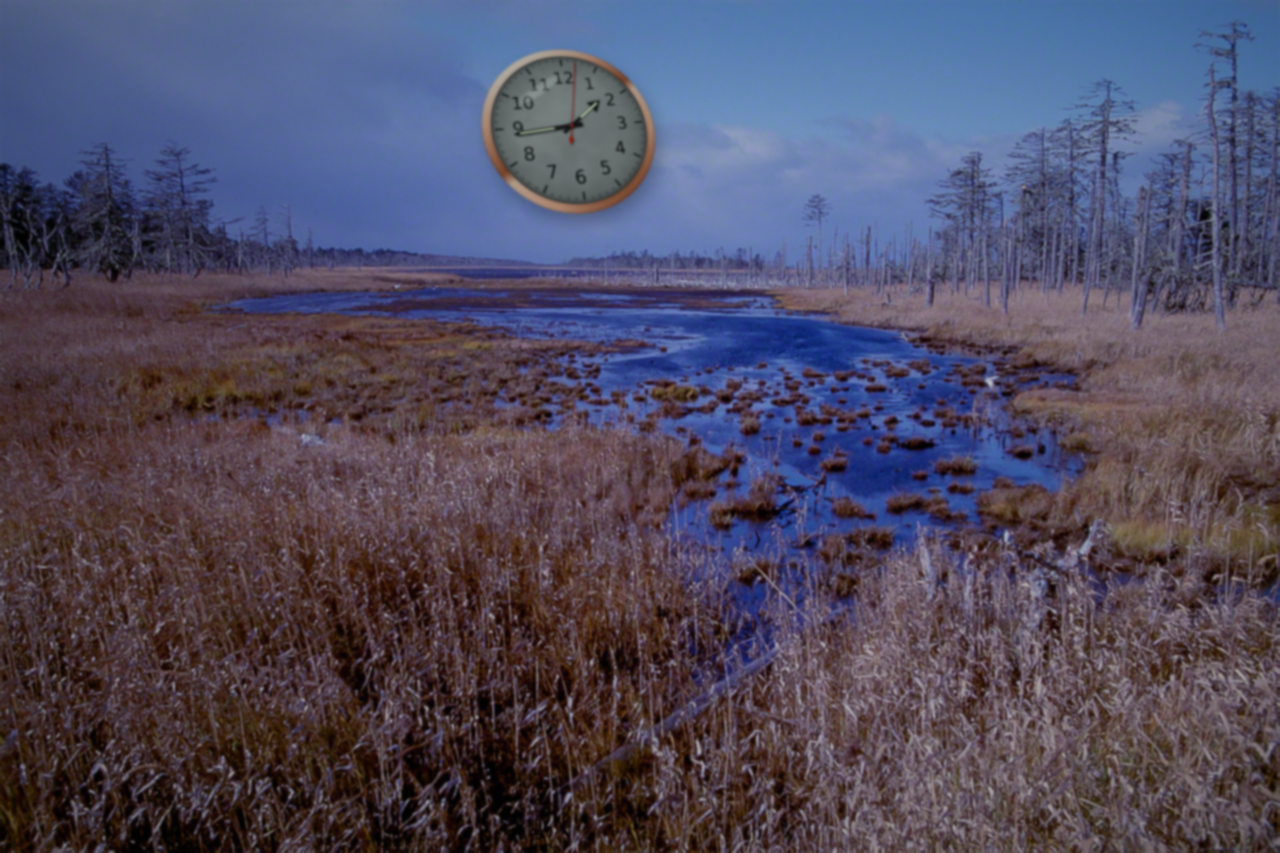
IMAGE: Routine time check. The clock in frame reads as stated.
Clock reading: 1:44:02
